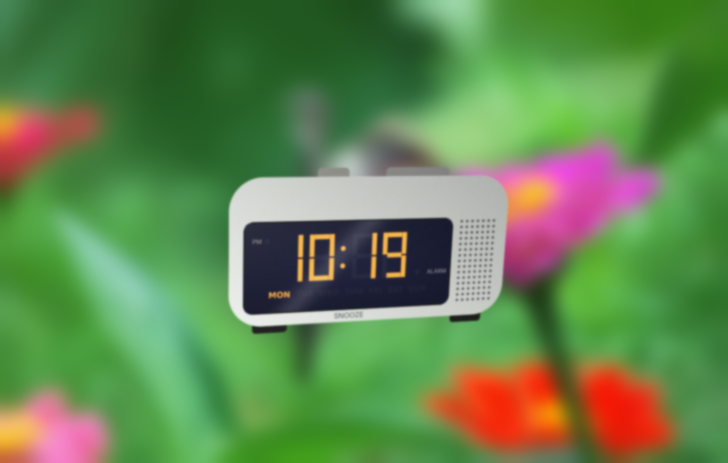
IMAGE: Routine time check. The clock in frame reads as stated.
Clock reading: 10:19
